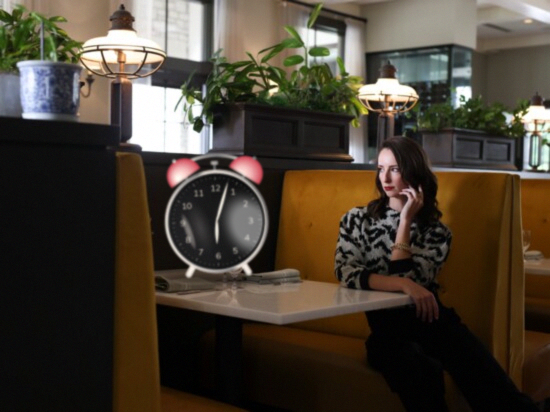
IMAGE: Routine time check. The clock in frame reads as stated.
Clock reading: 6:03
